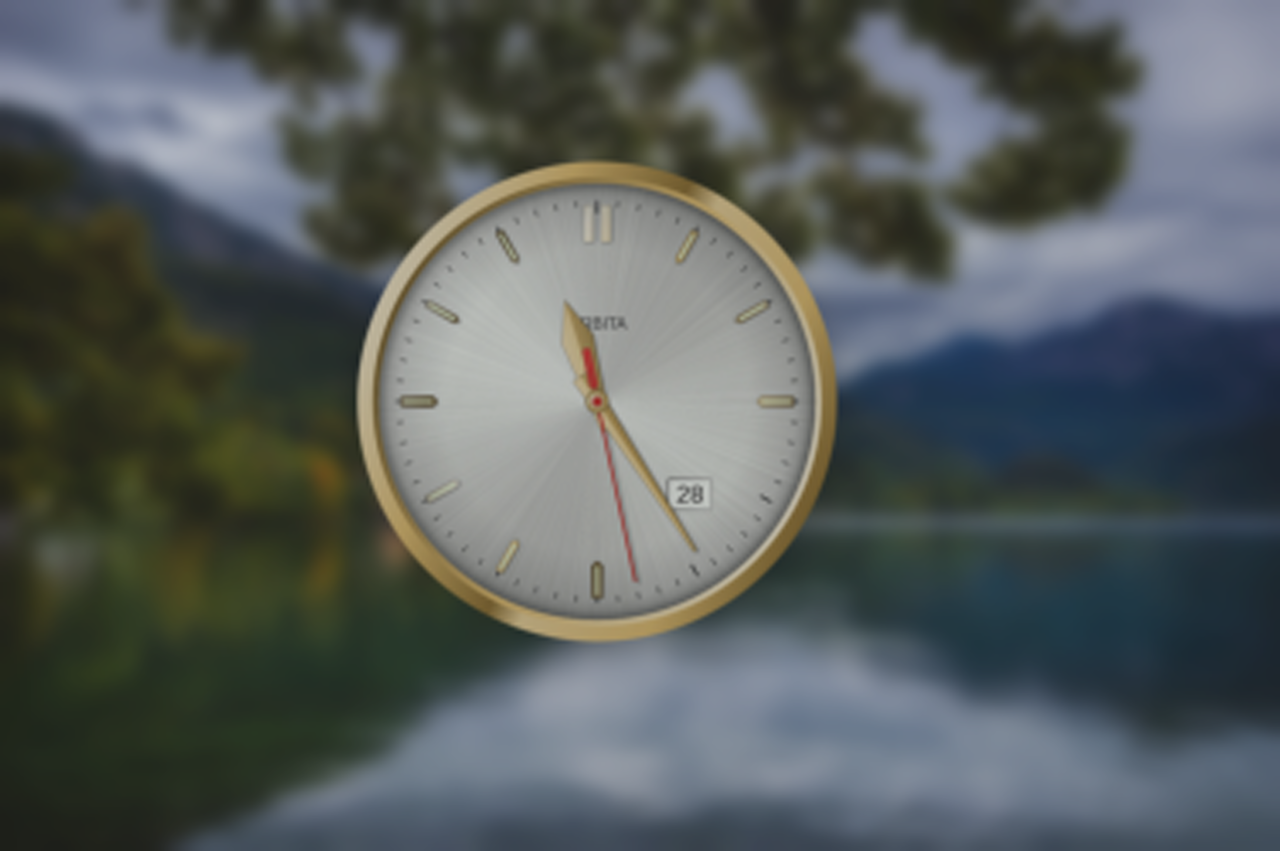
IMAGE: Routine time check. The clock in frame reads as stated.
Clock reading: 11:24:28
